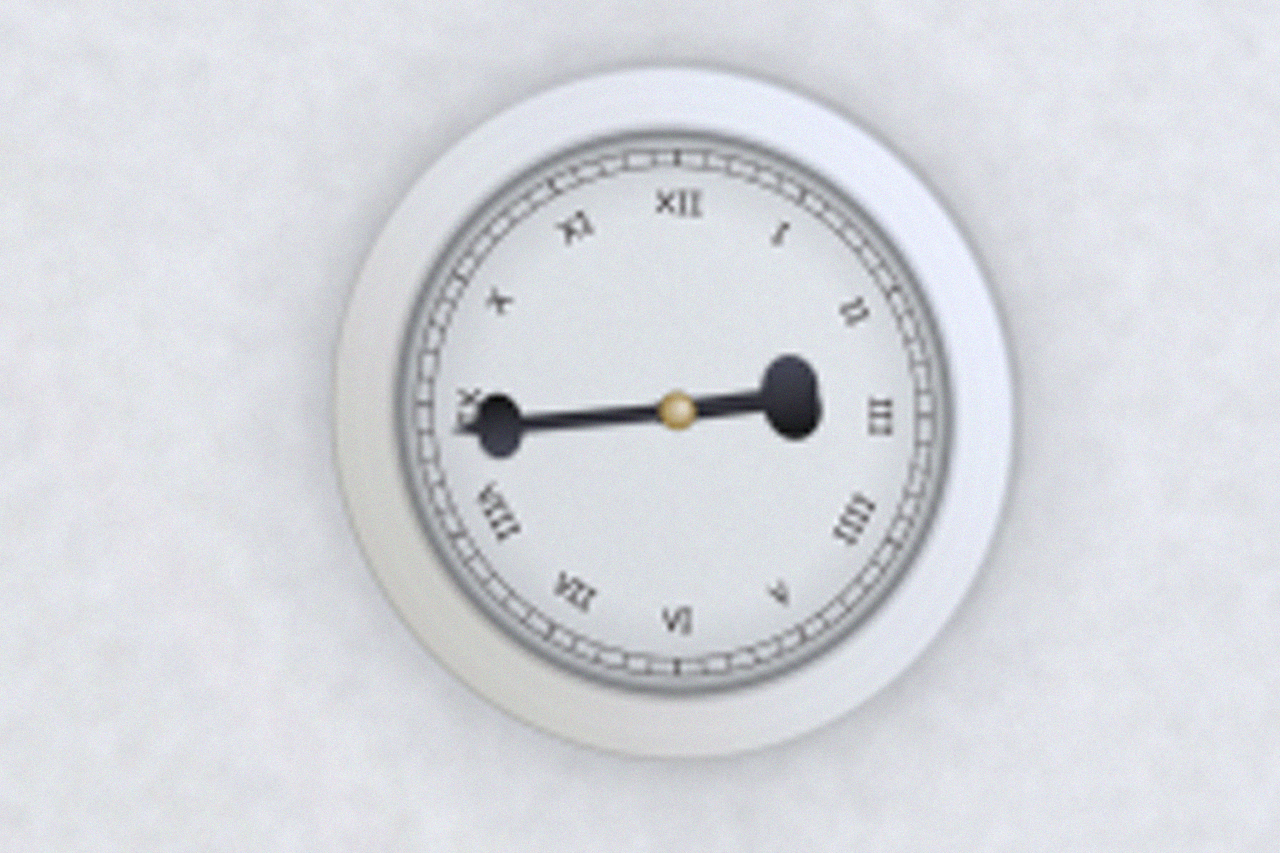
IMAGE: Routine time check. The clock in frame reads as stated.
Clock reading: 2:44
